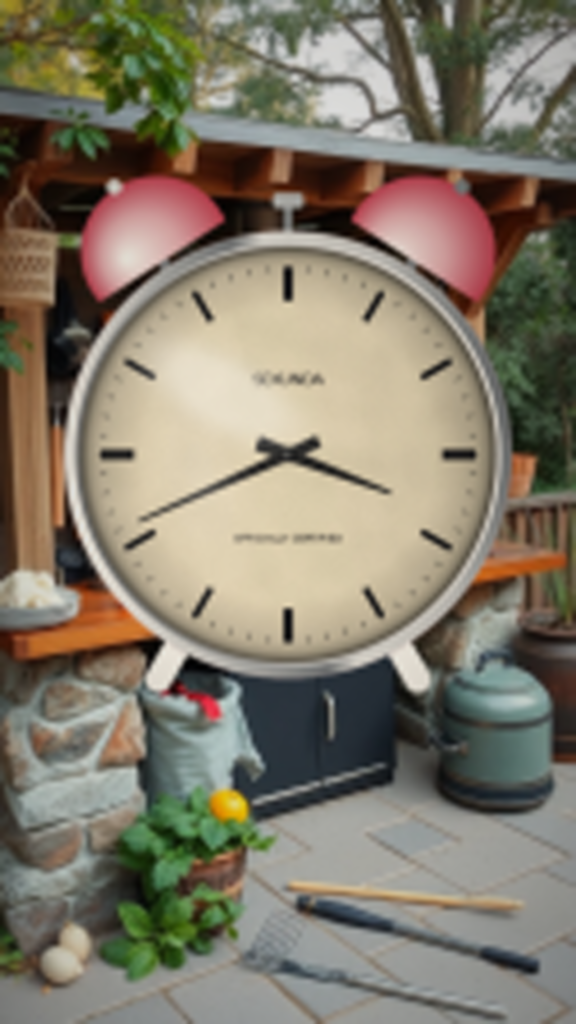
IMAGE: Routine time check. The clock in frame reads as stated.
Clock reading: 3:41
